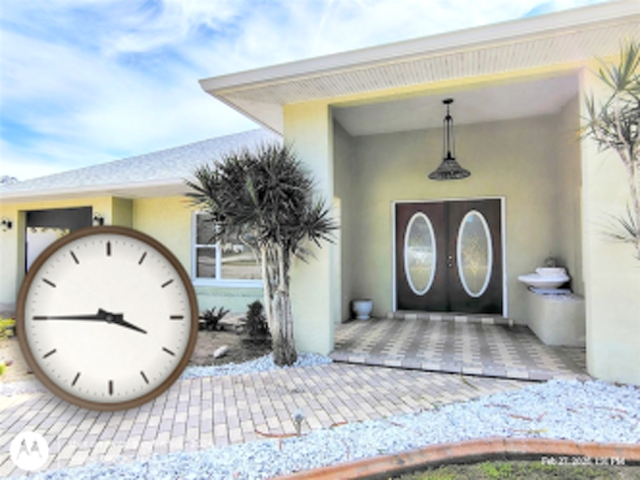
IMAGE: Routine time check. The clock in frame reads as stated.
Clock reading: 3:45
